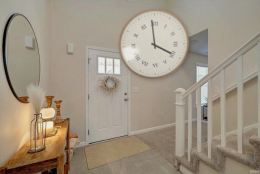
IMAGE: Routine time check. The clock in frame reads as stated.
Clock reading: 3:59
